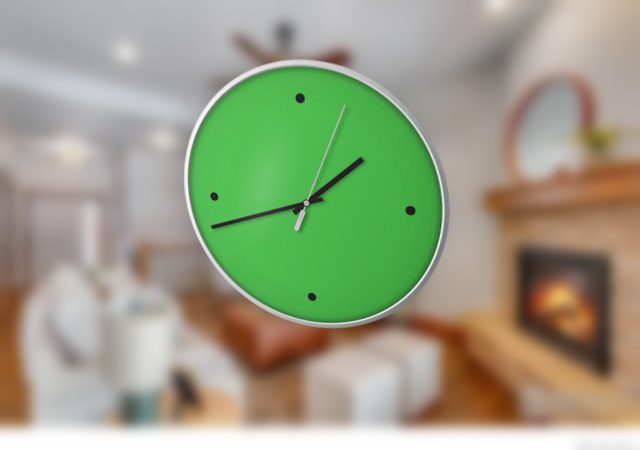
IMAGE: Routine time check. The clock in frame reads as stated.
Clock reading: 1:42:04
